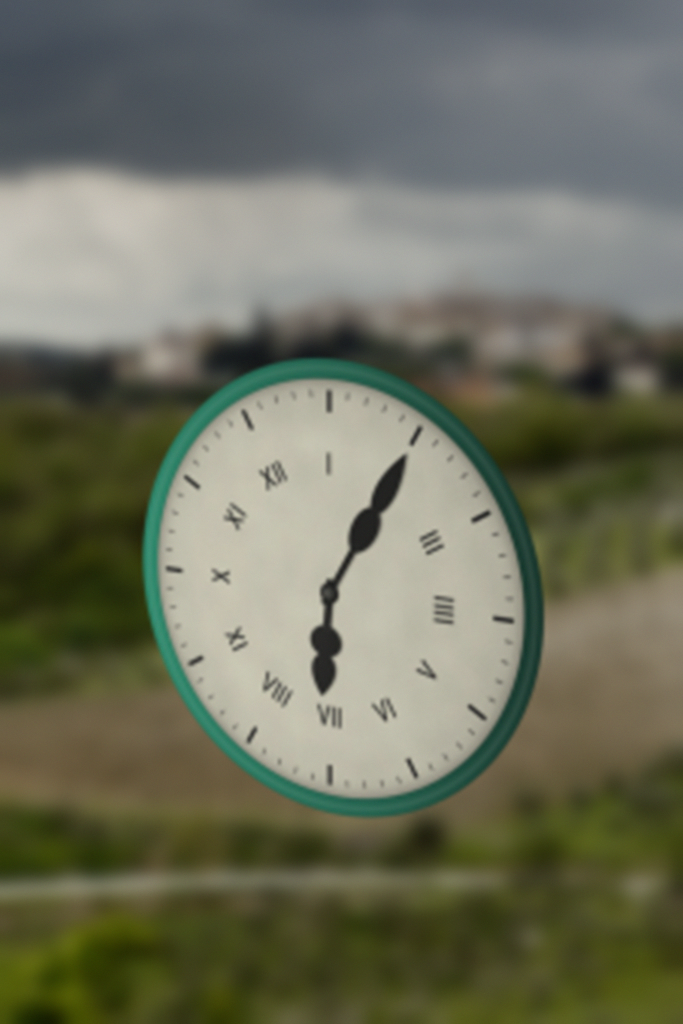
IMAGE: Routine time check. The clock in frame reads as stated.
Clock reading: 7:10
